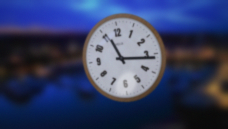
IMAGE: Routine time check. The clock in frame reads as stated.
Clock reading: 11:16
